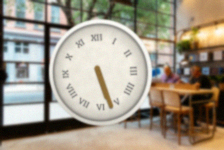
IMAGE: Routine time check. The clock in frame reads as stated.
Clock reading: 5:27
